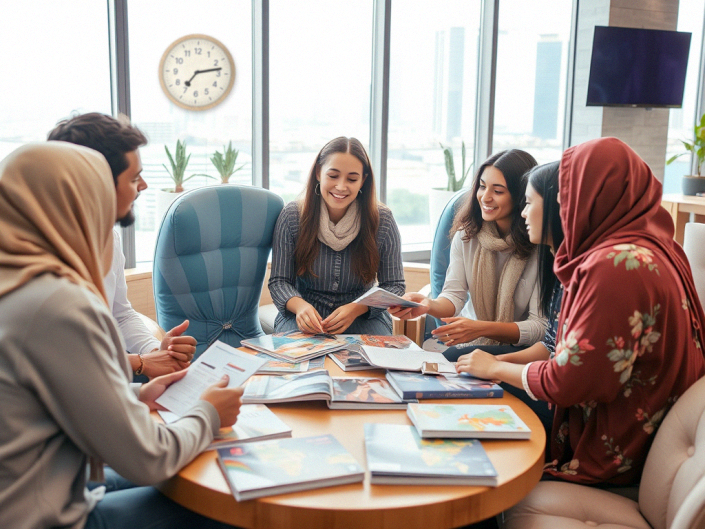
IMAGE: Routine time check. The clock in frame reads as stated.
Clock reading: 7:13
